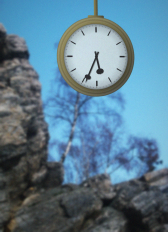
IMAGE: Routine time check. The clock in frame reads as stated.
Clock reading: 5:34
